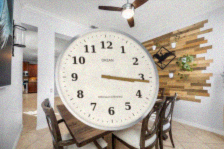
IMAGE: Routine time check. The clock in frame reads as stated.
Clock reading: 3:16
